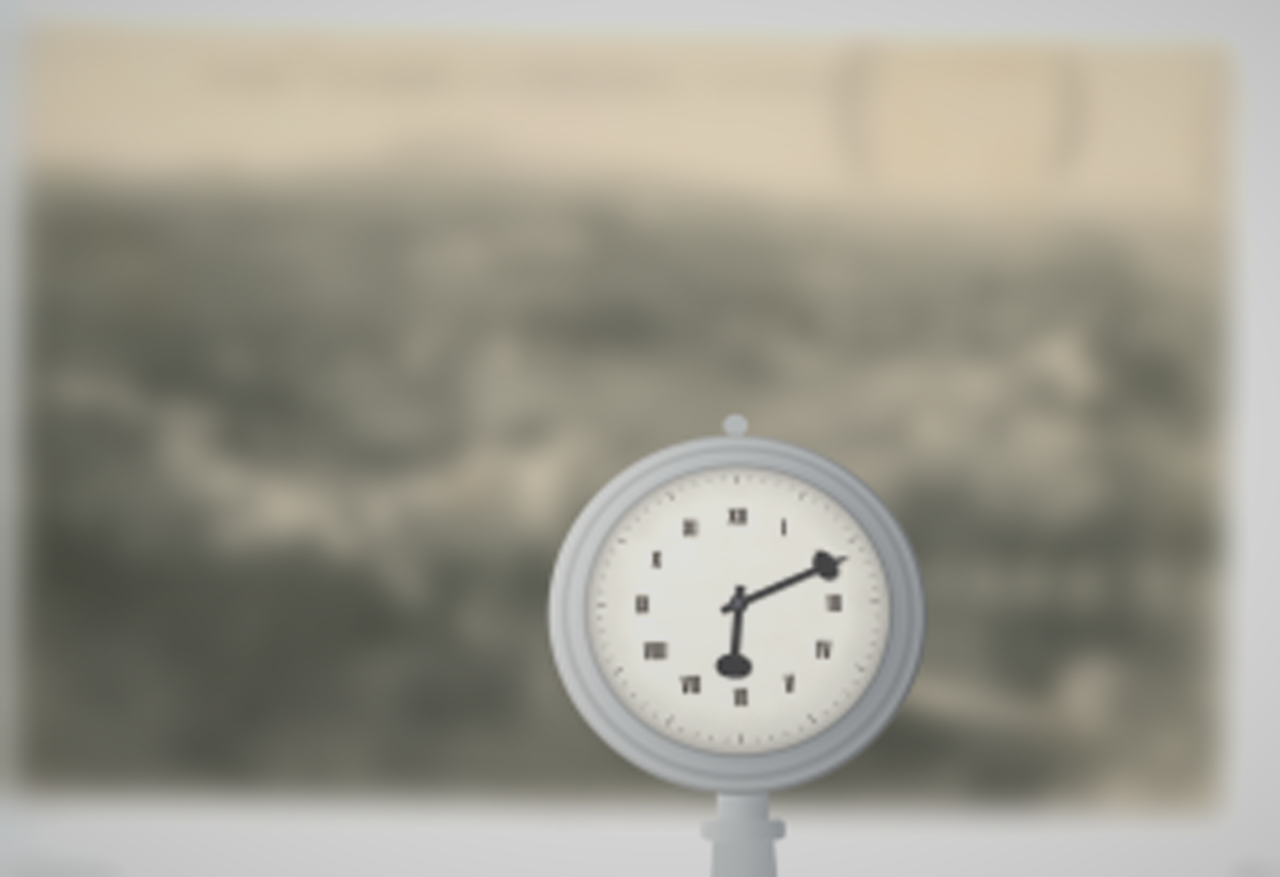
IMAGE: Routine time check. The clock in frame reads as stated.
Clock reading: 6:11
